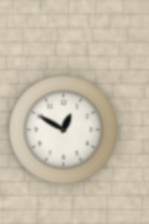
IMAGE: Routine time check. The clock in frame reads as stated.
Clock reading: 12:50
